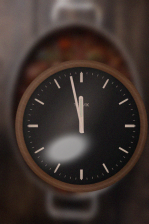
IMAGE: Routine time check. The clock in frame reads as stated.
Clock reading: 11:58
